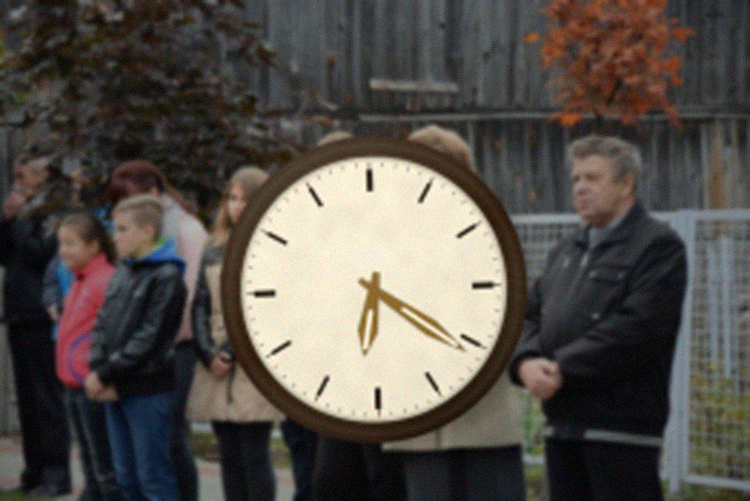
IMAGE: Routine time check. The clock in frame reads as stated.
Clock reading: 6:21
